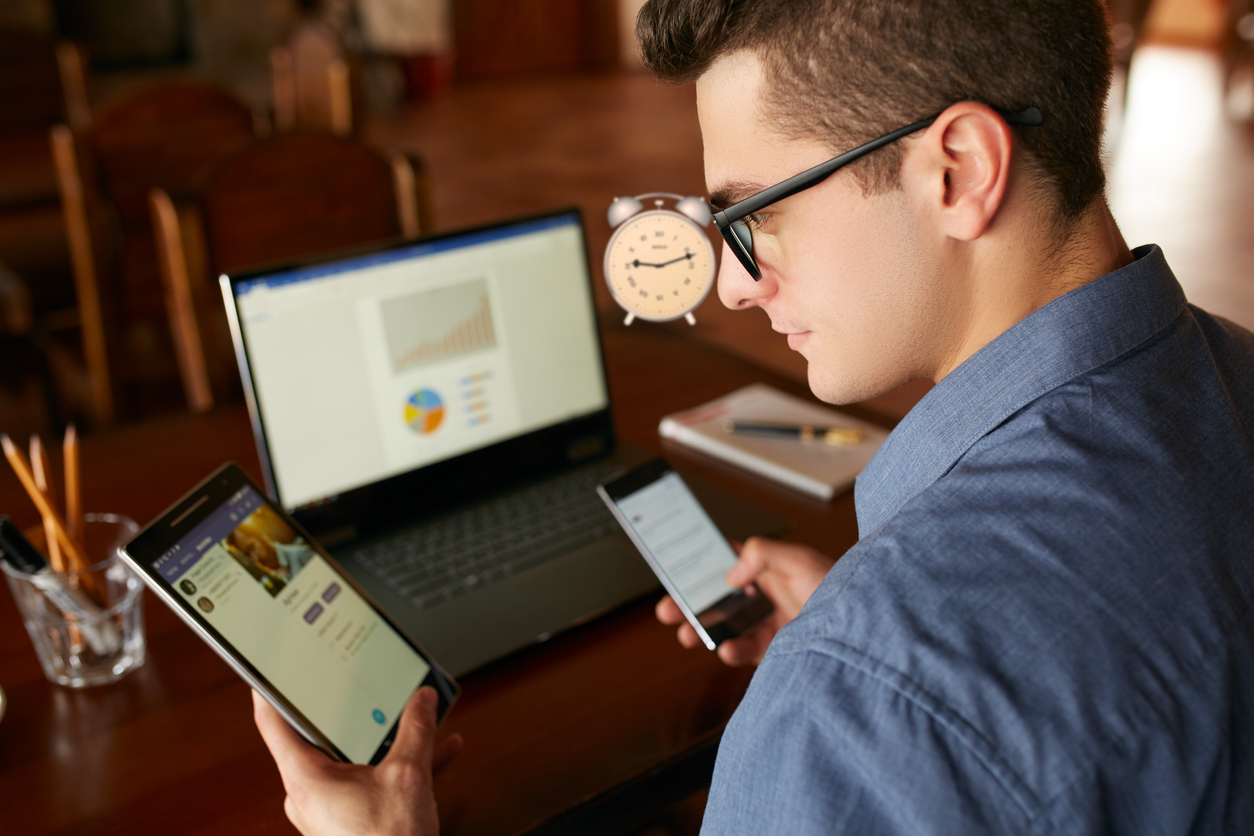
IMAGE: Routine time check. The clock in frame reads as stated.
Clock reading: 9:12
